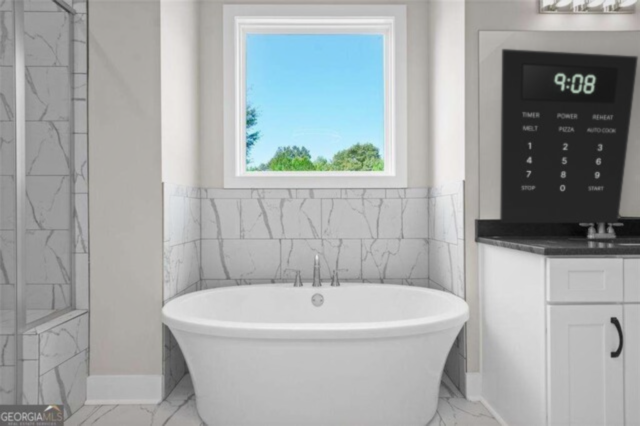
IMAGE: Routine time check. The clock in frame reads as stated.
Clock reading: 9:08
